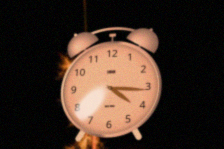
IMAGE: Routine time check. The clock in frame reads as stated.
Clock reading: 4:16
